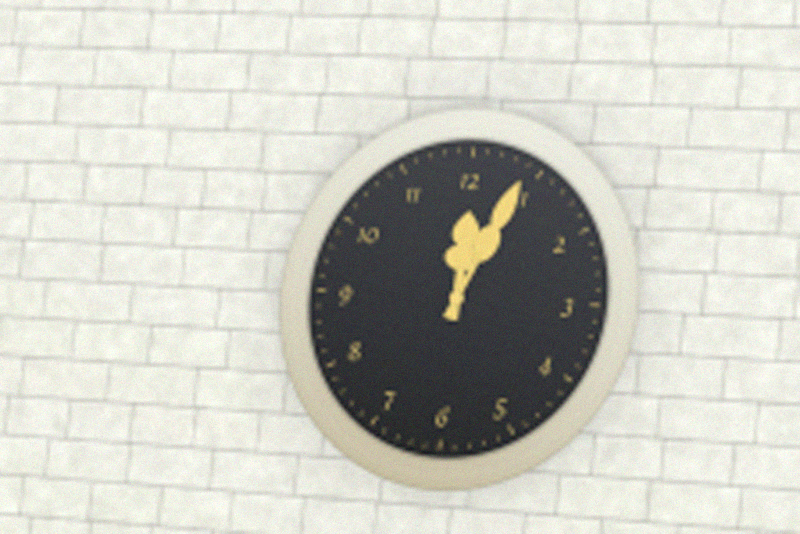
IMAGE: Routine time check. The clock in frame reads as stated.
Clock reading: 12:04
